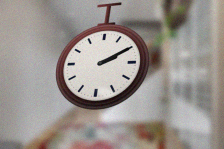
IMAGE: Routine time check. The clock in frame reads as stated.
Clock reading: 2:10
